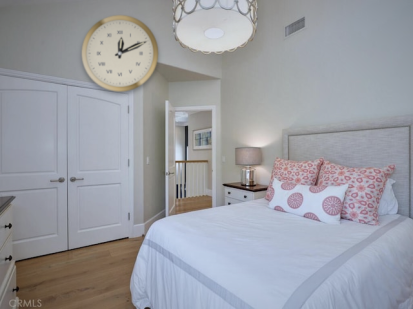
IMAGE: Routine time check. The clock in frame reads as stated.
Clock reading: 12:11
